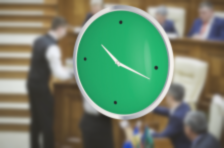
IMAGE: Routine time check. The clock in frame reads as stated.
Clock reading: 10:18
